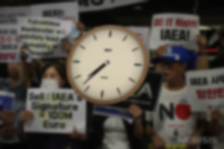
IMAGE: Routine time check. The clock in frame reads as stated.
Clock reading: 7:37
